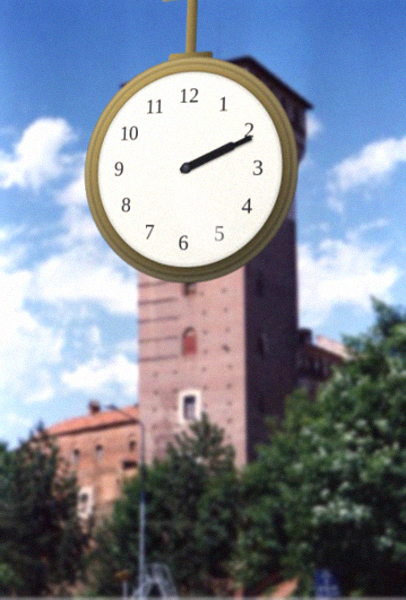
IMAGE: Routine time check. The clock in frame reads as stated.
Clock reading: 2:11
